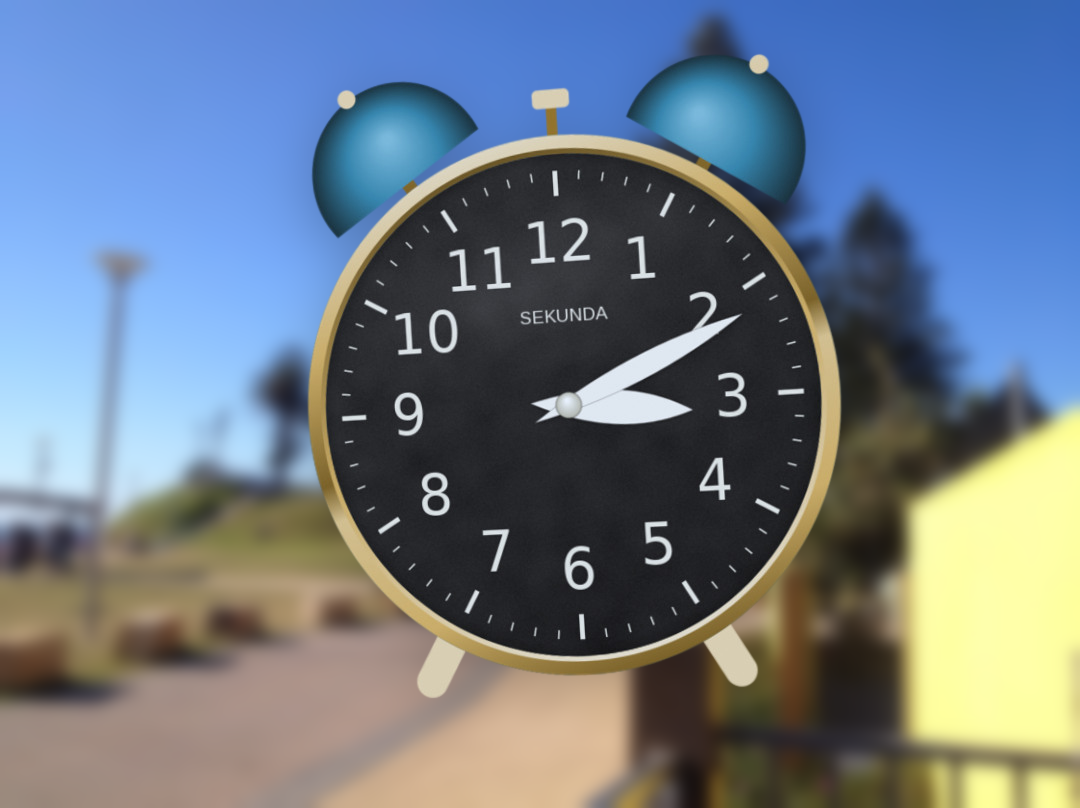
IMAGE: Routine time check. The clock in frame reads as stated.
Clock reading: 3:11
